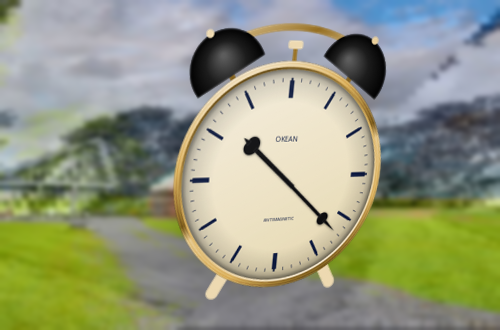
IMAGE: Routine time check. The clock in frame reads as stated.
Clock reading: 10:22
